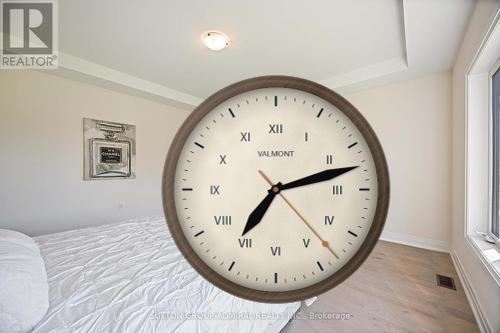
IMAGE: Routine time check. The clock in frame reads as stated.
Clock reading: 7:12:23
